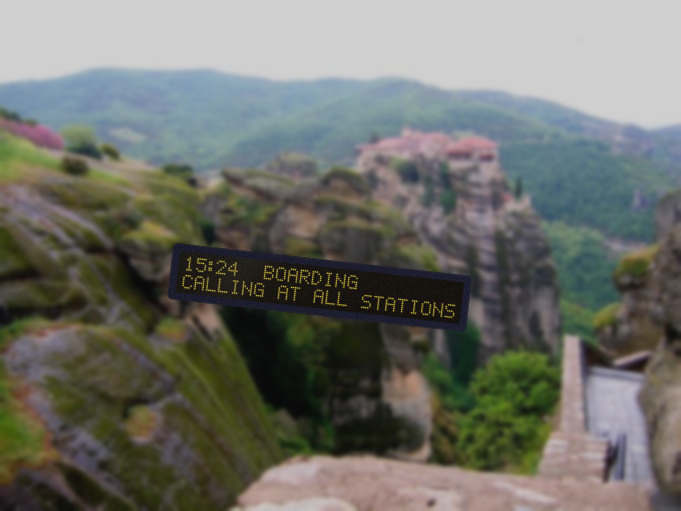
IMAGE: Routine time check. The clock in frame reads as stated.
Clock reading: 15:24
